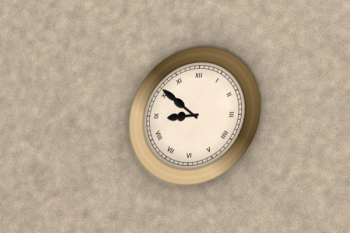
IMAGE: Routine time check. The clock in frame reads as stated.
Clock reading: 8:51
